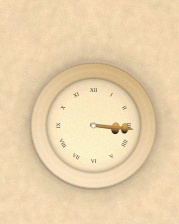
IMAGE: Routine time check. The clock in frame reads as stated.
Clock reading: 3:16
